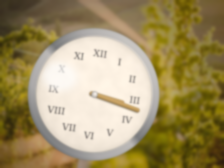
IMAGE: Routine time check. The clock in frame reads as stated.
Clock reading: 3:17
